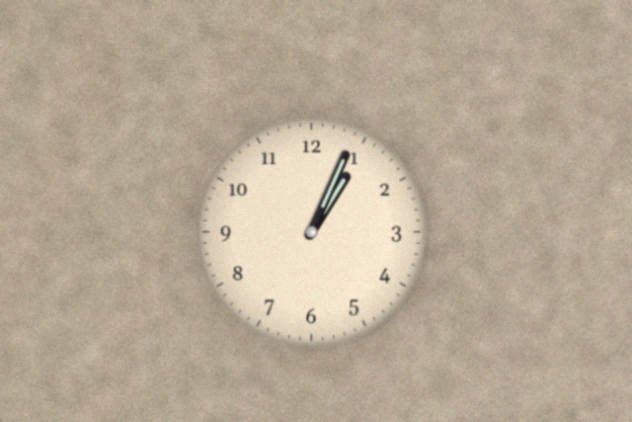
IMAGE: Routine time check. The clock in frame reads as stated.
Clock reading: 1:04
